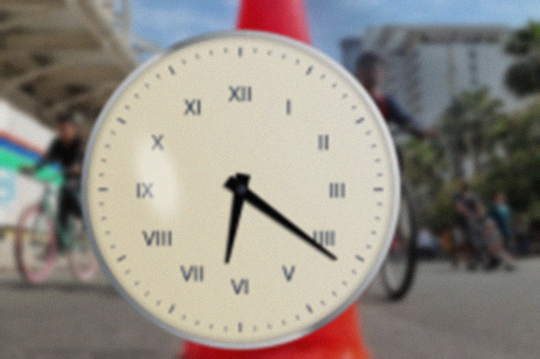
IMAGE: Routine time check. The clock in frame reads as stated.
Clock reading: 6:21
